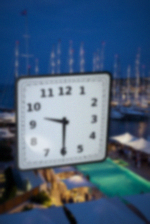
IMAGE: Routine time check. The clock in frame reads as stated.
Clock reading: 9:30
